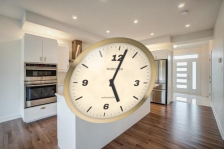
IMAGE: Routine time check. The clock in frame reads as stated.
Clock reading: 5:02
